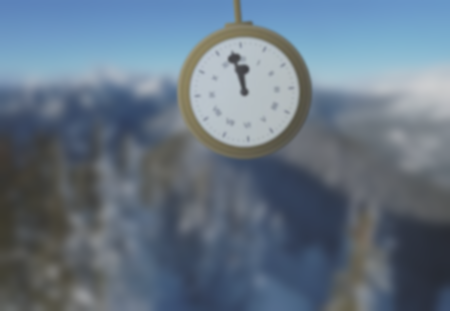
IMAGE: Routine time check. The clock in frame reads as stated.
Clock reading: 11:58
